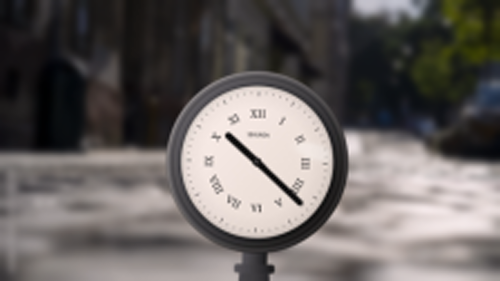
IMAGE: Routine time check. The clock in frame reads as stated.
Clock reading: 10:22
